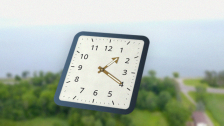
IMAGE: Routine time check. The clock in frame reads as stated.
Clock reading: 1:20
